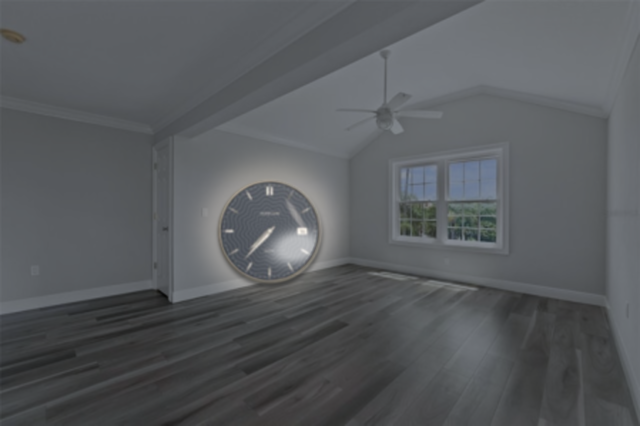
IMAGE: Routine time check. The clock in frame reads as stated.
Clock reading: 7:37
